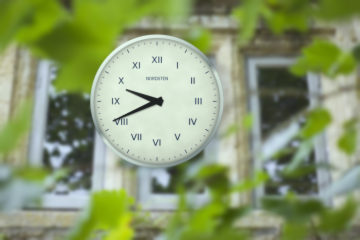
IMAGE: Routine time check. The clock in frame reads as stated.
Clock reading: 9:41
